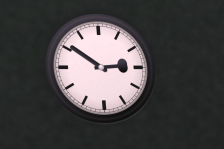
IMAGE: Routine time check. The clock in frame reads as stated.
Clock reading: 2:51
